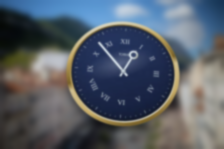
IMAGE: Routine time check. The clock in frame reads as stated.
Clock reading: 12:53
